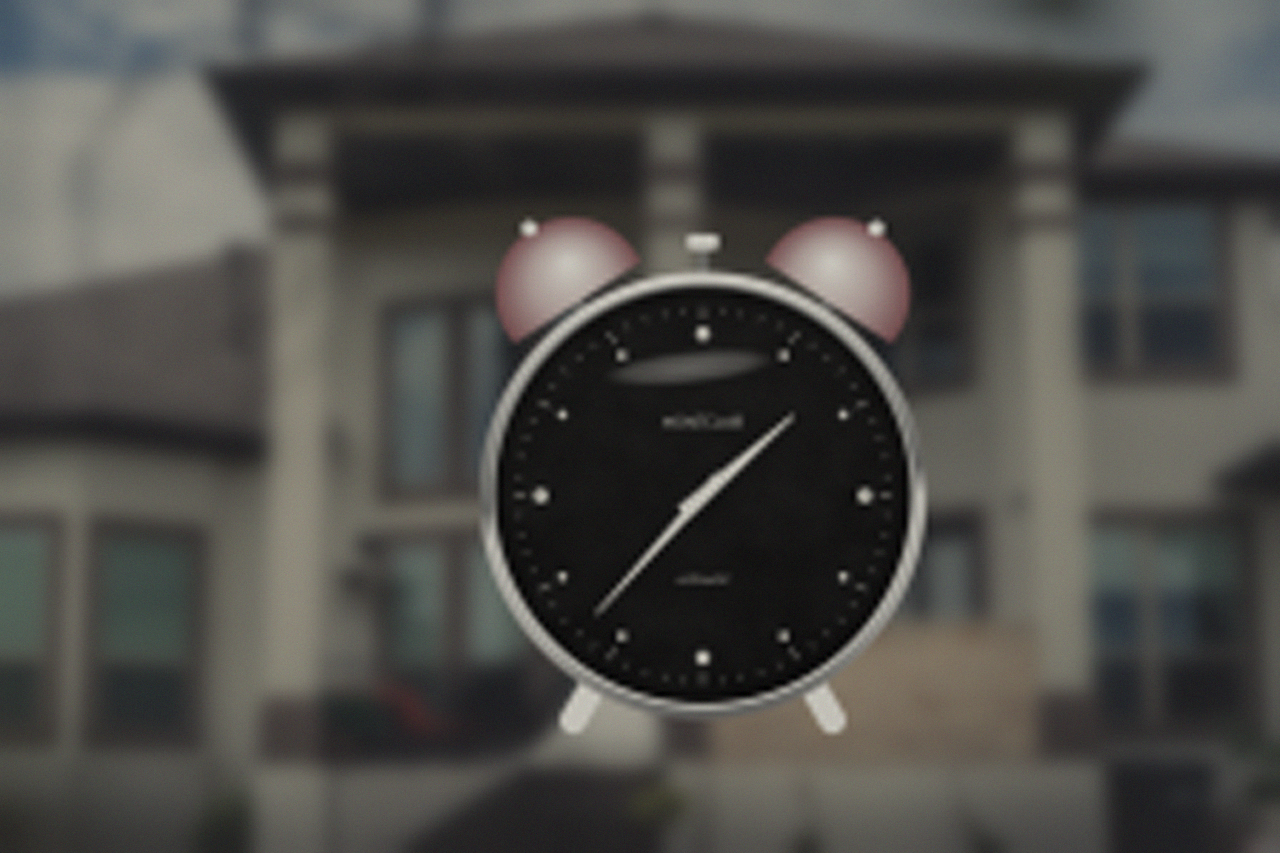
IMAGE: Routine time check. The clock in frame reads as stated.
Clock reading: 1:37
